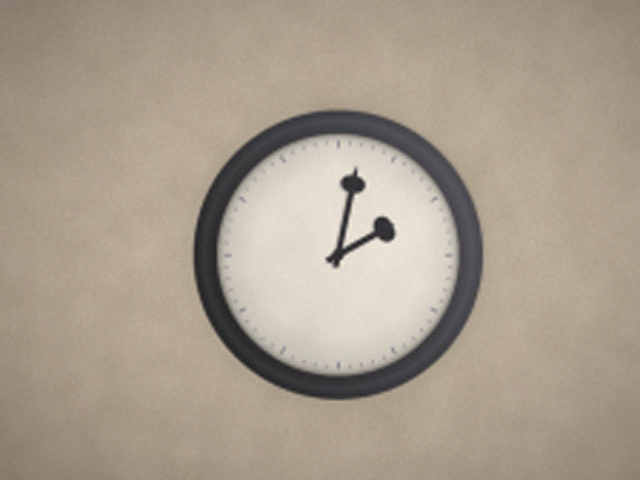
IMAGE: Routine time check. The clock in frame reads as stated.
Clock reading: 2:02
